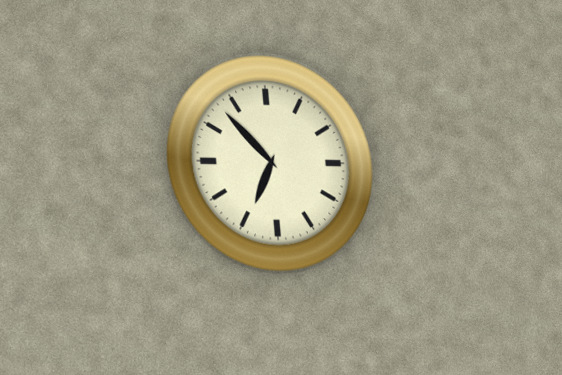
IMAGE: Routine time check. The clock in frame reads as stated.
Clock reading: 6:53
